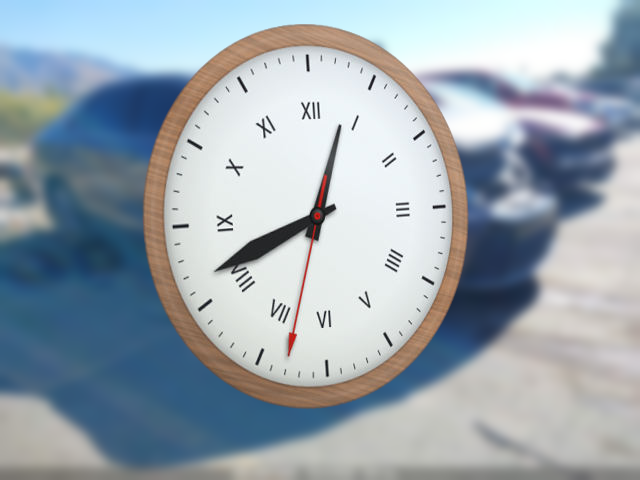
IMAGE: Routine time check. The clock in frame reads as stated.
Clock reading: 12:41:33
